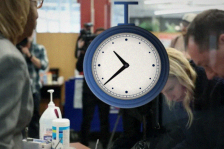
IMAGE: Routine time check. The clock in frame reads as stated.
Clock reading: 10:38
